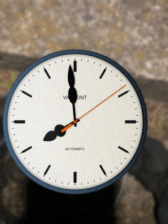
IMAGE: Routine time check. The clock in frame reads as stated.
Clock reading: 7:59:09
